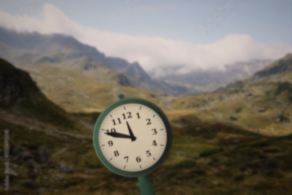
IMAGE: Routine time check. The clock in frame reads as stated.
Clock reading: 11:49
